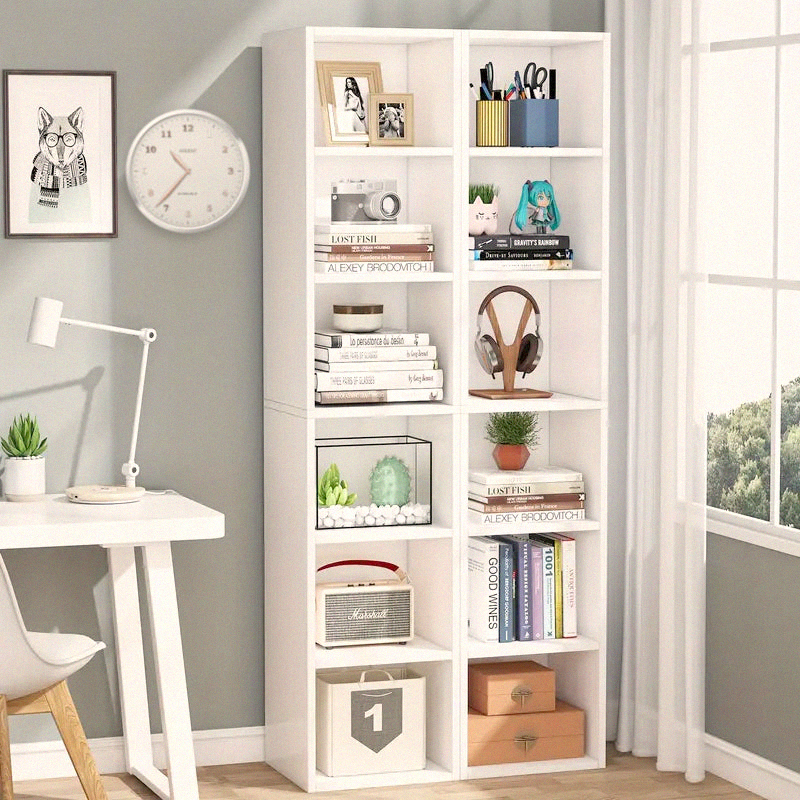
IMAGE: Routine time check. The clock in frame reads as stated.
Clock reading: 10:37
